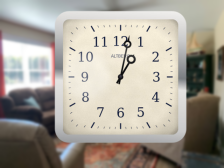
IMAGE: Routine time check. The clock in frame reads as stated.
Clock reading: 1:02
